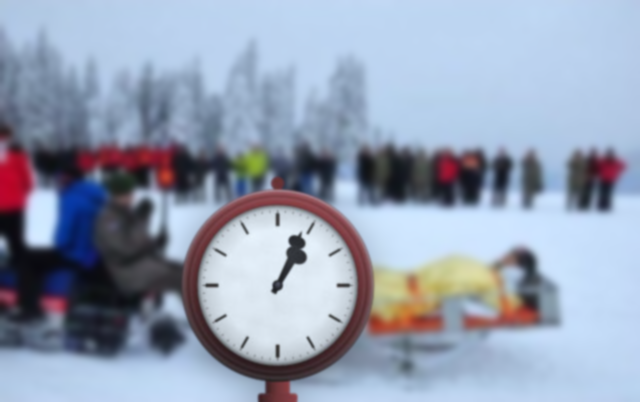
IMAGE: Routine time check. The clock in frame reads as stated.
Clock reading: 1:04
